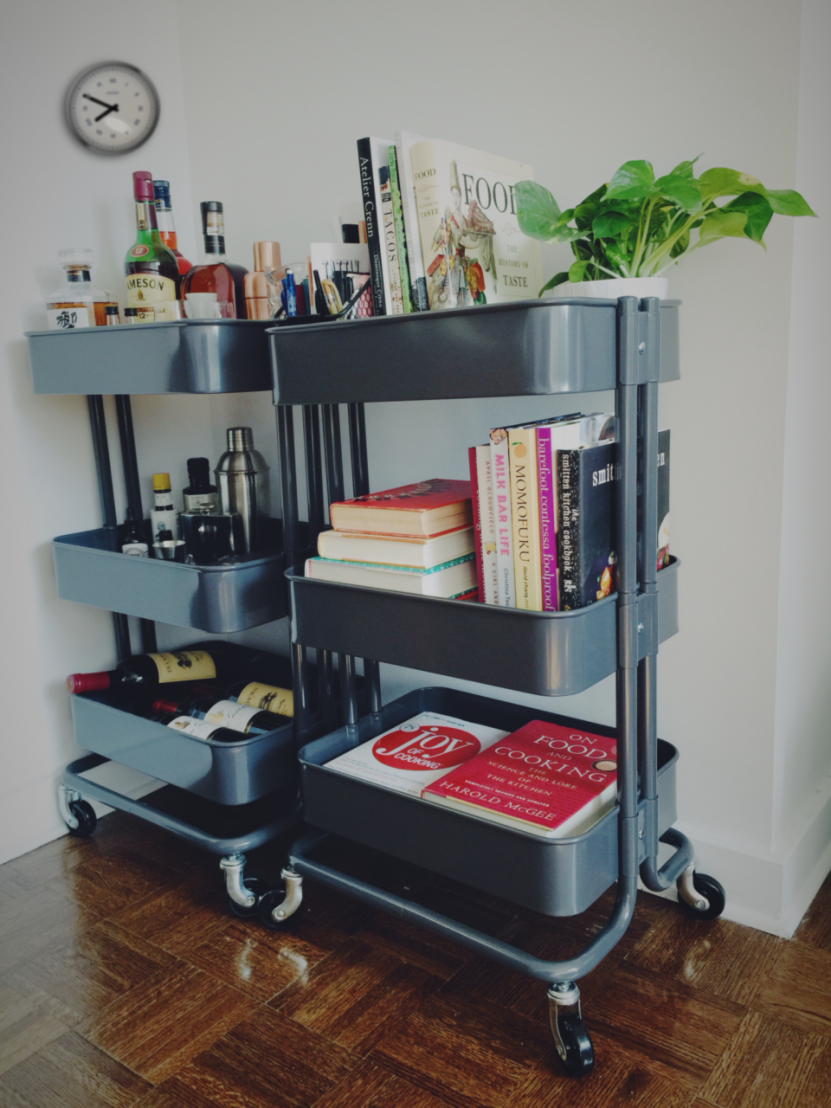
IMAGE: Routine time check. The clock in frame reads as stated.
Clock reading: 7:49
